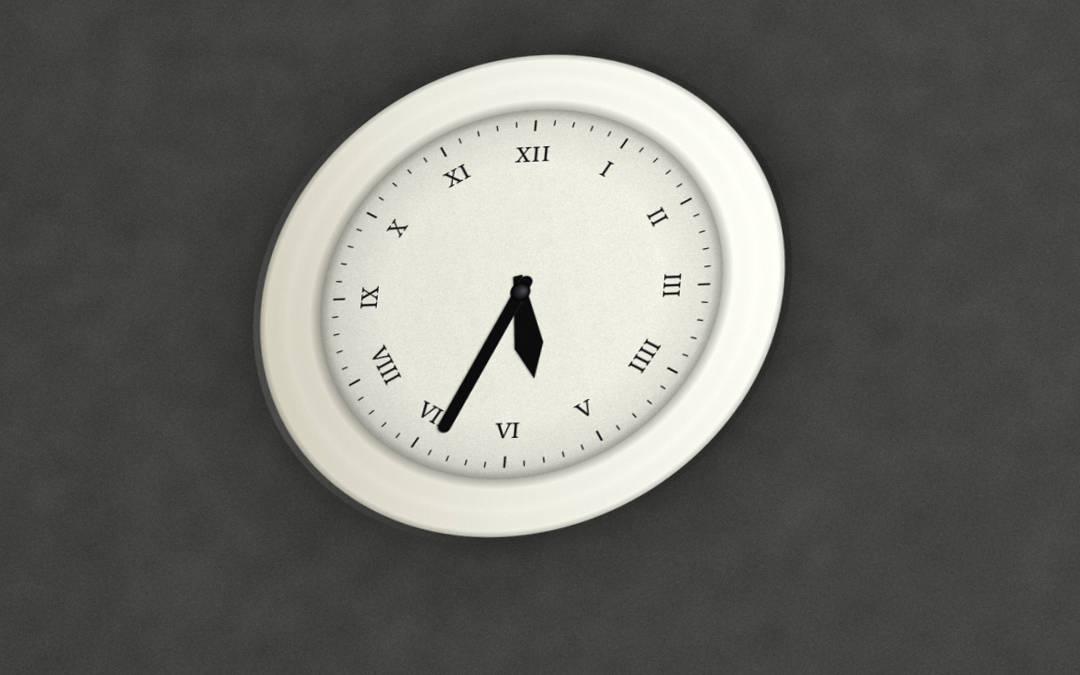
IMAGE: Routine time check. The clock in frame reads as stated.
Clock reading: 5:34
